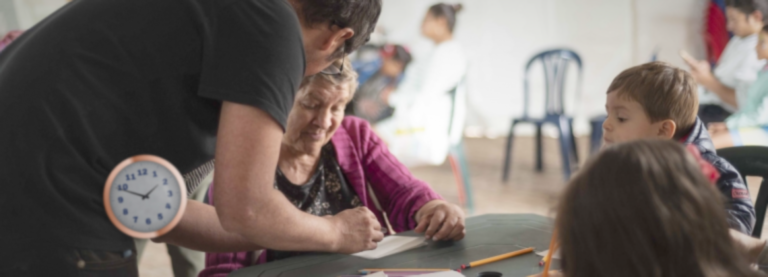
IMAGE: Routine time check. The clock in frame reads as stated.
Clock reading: 1:49
